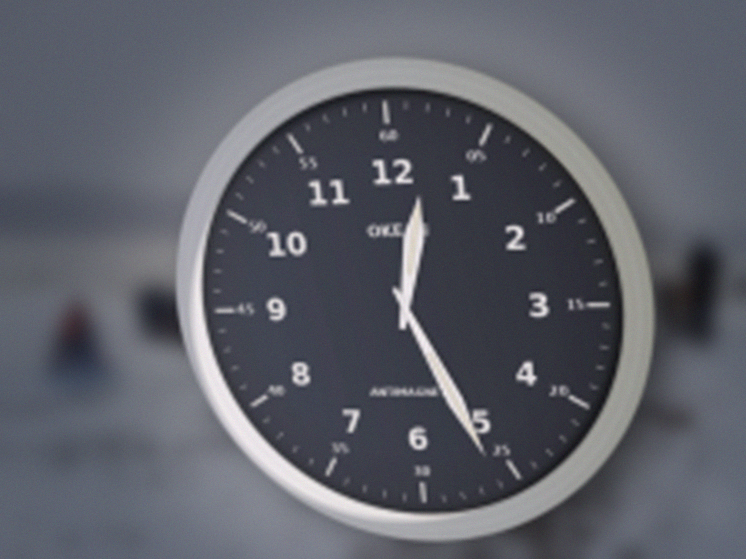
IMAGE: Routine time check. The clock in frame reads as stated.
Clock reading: 12:26
